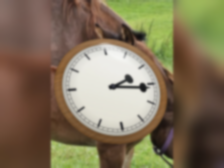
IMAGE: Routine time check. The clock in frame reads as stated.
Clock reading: 2:16
